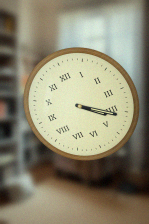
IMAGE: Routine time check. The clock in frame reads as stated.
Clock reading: 4:21
